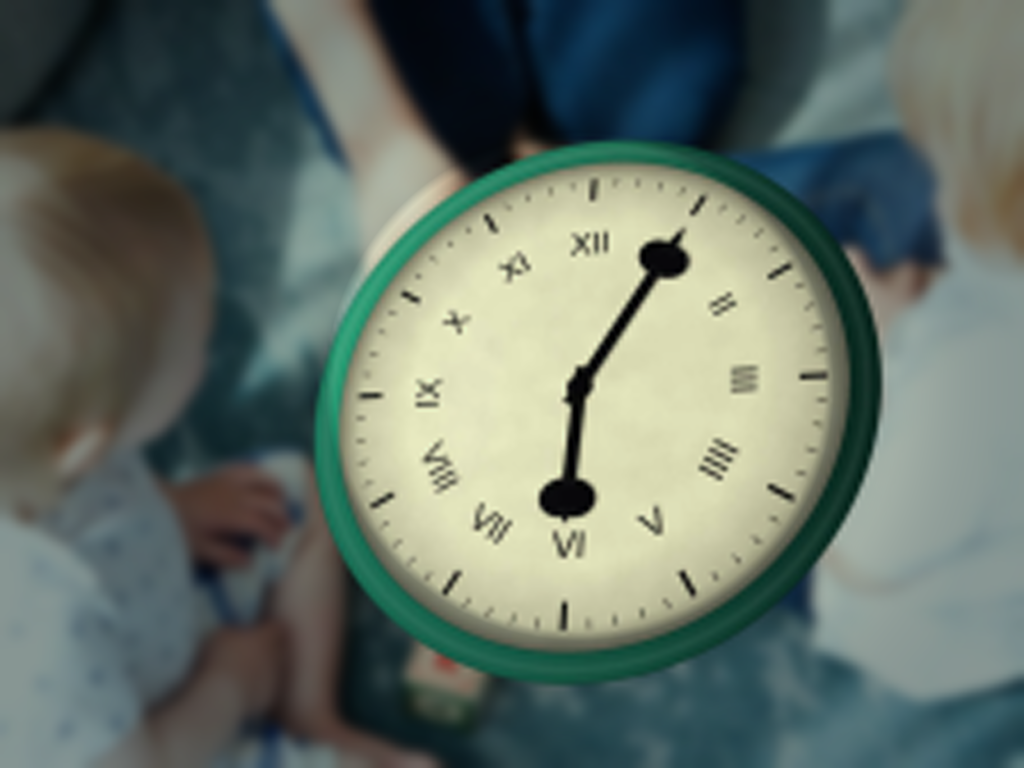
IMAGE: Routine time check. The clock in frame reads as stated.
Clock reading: 6:05
